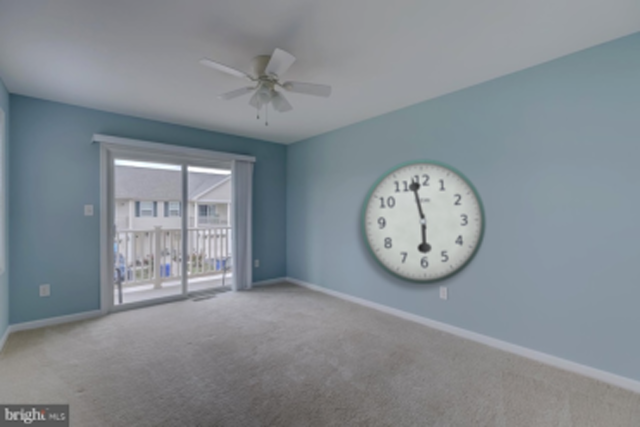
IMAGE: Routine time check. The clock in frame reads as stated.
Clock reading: 5:58
